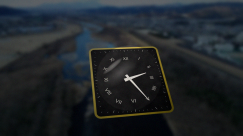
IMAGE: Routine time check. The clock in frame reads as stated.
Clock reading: 2:25
